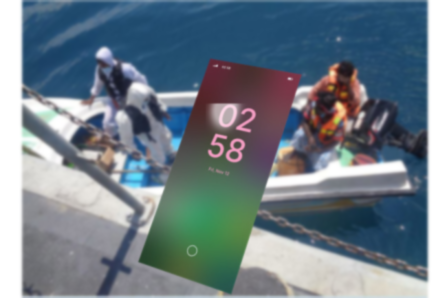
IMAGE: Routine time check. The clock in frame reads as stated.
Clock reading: 2:58
